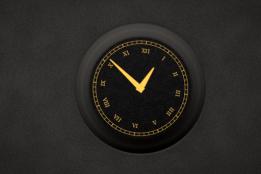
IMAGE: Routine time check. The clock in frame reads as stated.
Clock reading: 12:51
